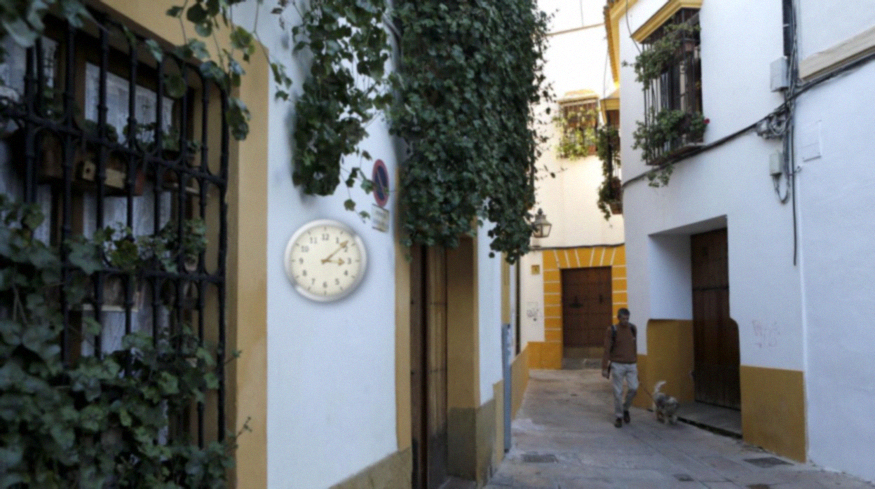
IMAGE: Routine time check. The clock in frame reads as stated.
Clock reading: 3:08
